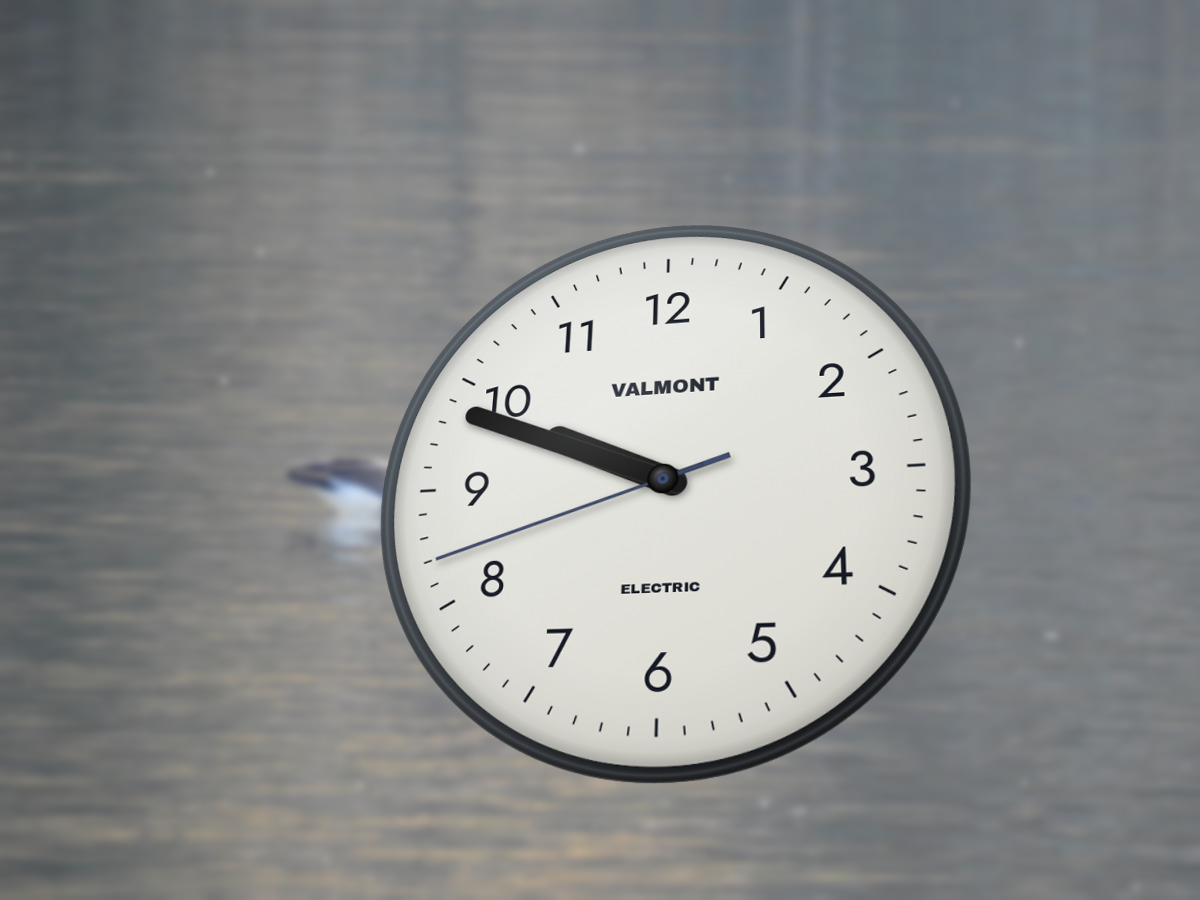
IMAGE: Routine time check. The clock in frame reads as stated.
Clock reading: 9:48:42
